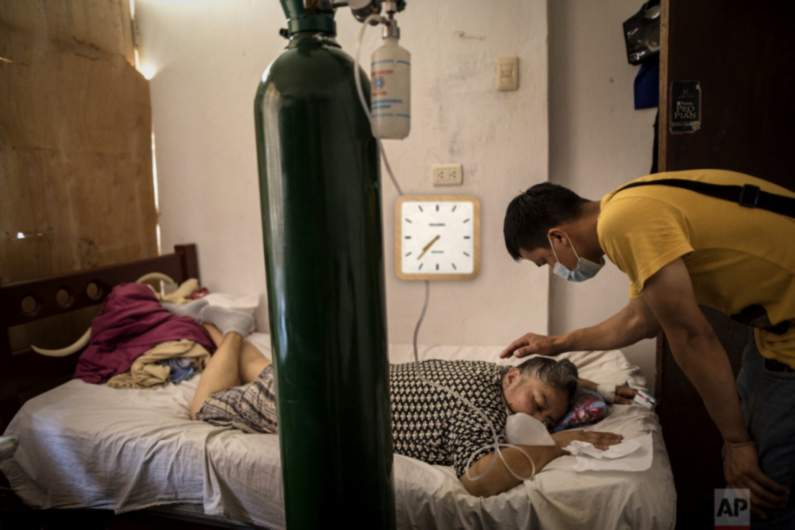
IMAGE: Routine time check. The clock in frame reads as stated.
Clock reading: 7:37
